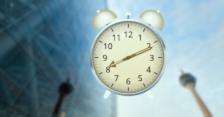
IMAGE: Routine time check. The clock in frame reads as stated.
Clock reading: 8:11
